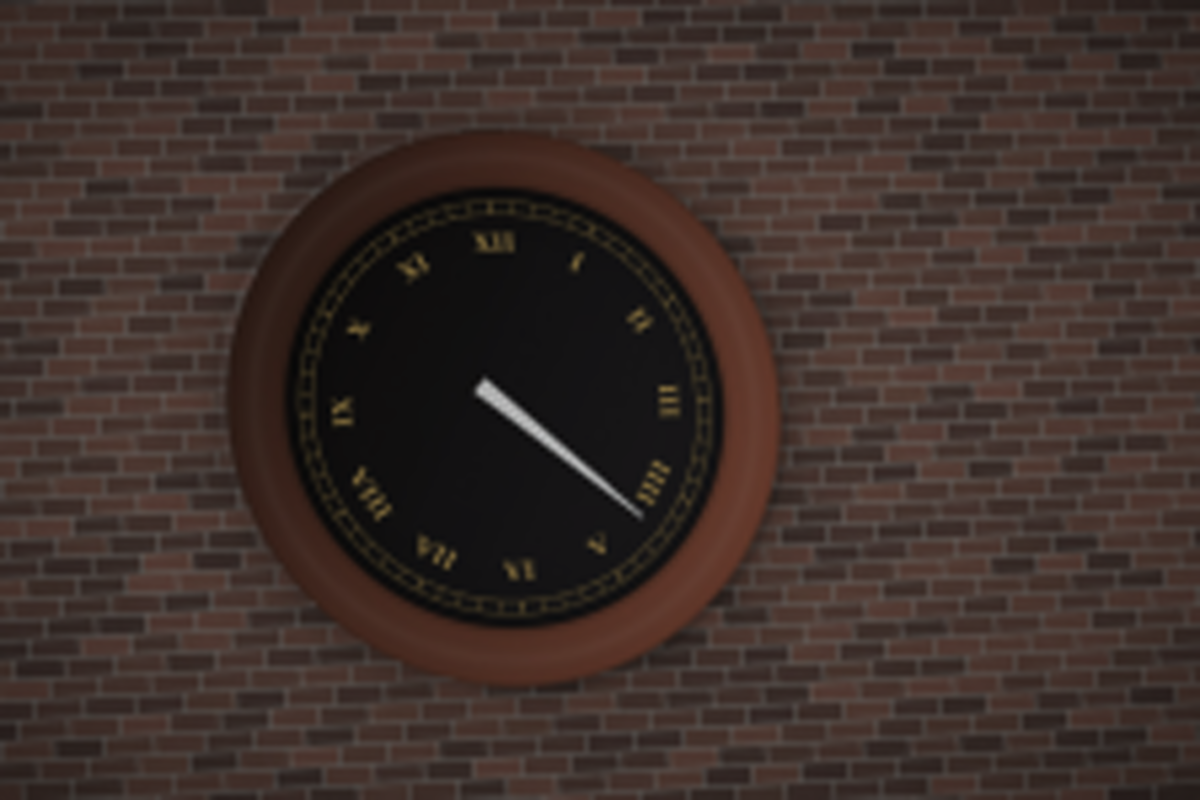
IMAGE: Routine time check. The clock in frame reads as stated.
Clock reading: 4:22
